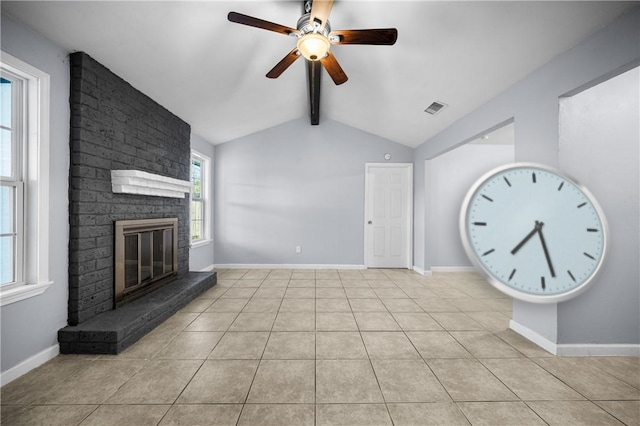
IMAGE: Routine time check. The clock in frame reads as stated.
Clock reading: 7:28
